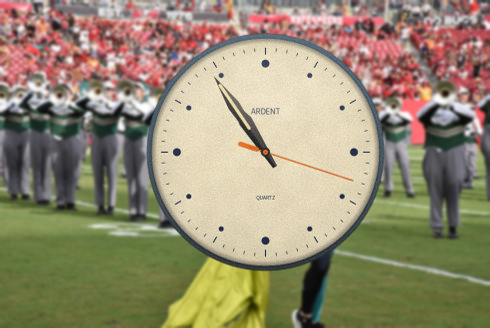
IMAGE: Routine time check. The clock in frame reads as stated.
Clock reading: 10:54:18
